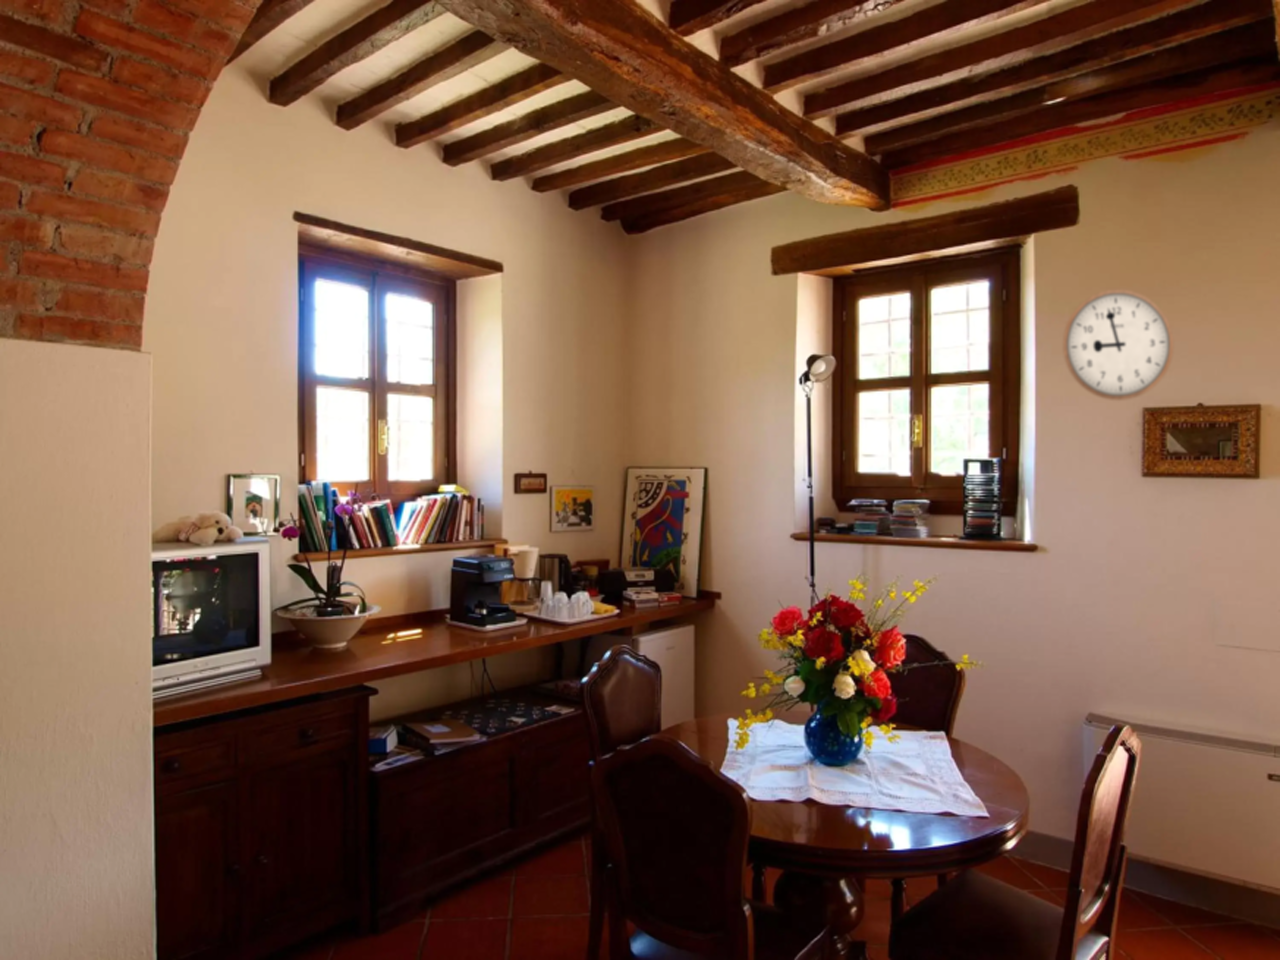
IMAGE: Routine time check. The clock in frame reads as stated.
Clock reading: 8:58
